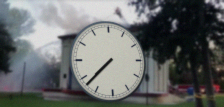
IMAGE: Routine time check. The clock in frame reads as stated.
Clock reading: 7:38
